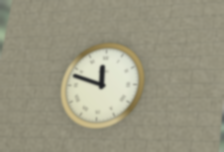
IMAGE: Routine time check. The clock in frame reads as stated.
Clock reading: 11:48
